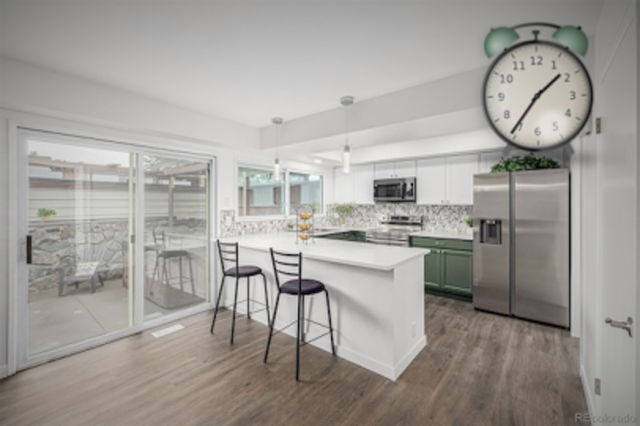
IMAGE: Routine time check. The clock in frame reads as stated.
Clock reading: 1:36
